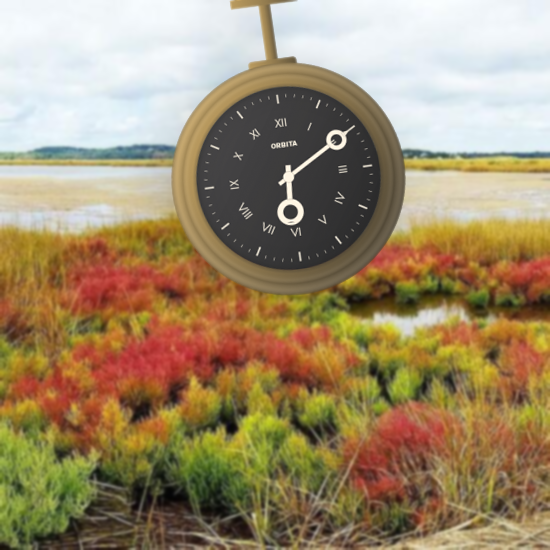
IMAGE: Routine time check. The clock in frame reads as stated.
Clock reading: 6:10
